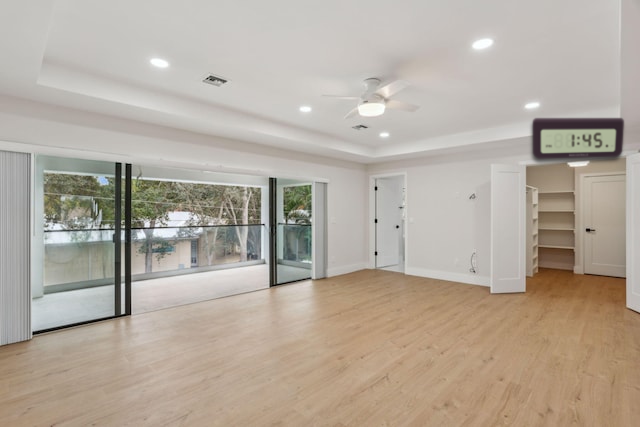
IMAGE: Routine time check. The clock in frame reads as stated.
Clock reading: 1:45
